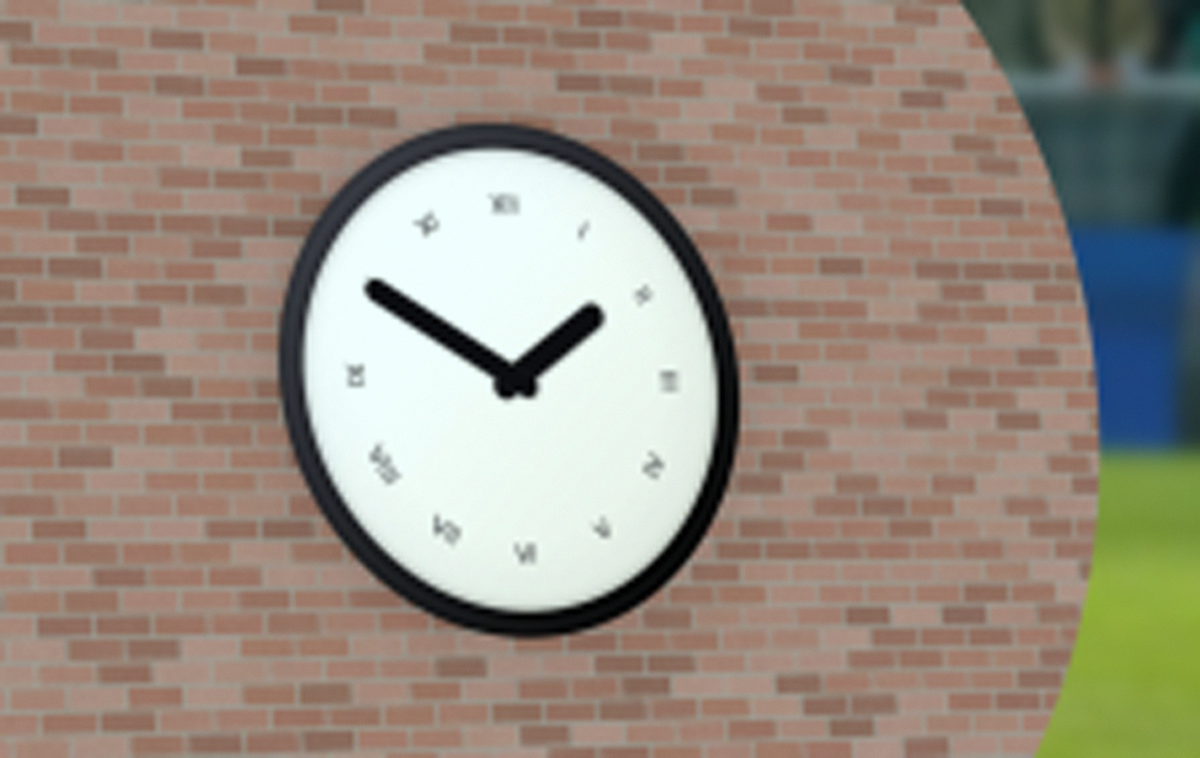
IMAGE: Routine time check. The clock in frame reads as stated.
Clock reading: 1:50
